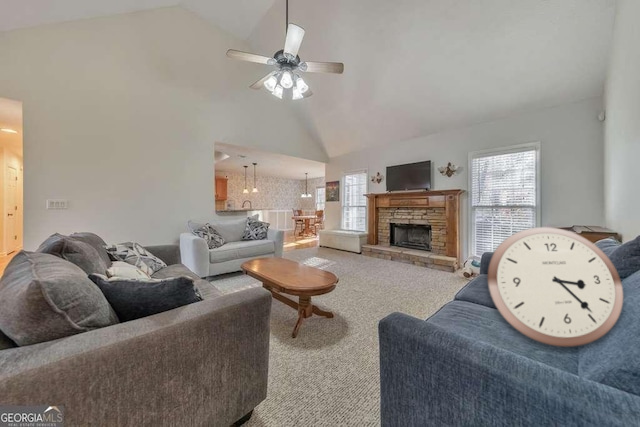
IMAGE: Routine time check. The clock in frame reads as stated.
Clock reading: 3:24
